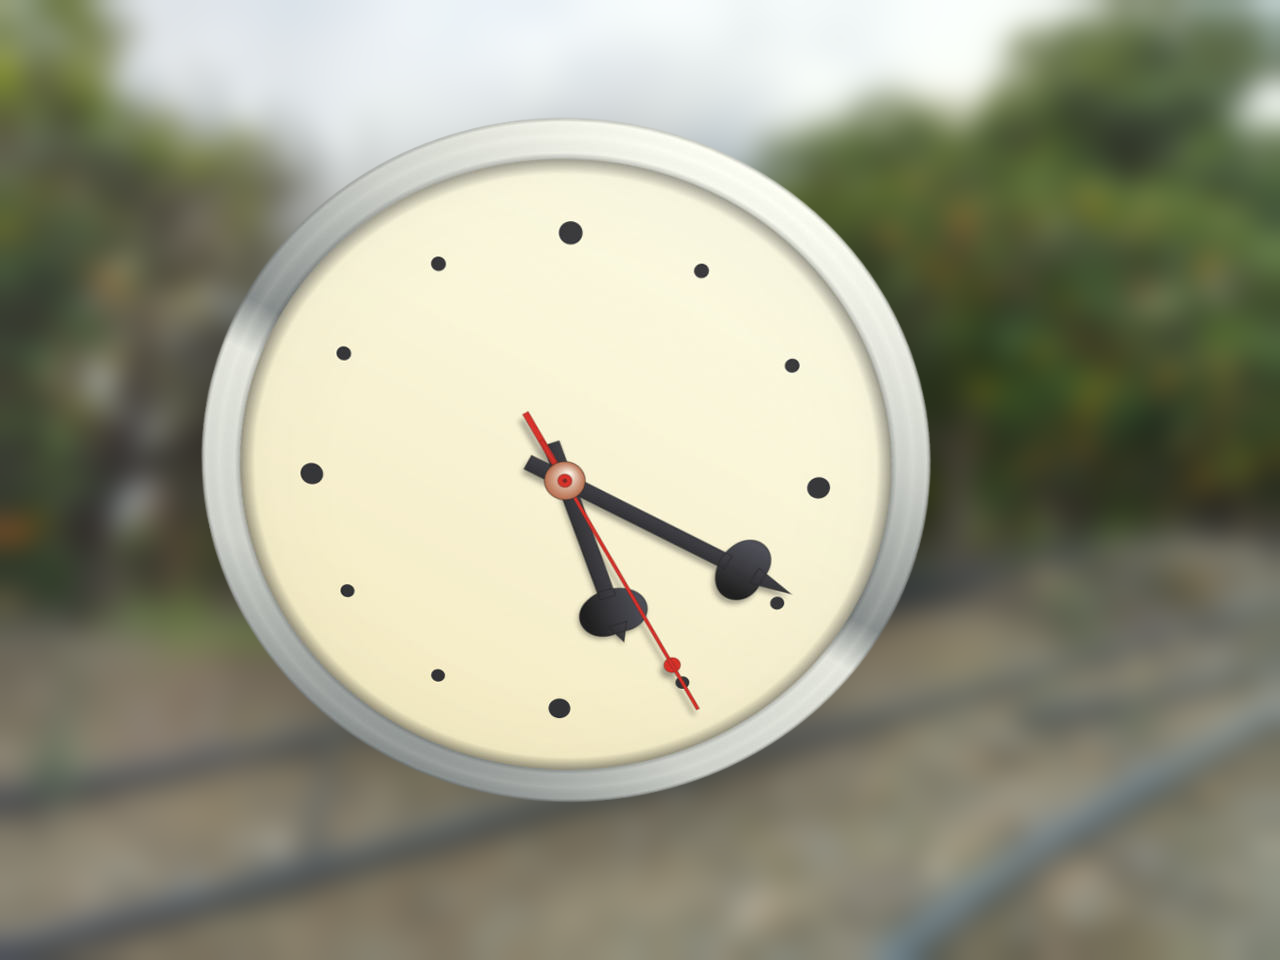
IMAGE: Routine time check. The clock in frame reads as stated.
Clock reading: 5:19:25
